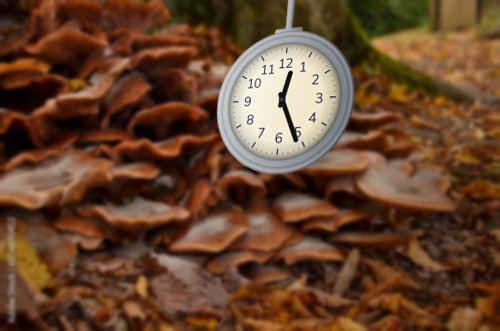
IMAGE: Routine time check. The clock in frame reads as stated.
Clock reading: 12:26
